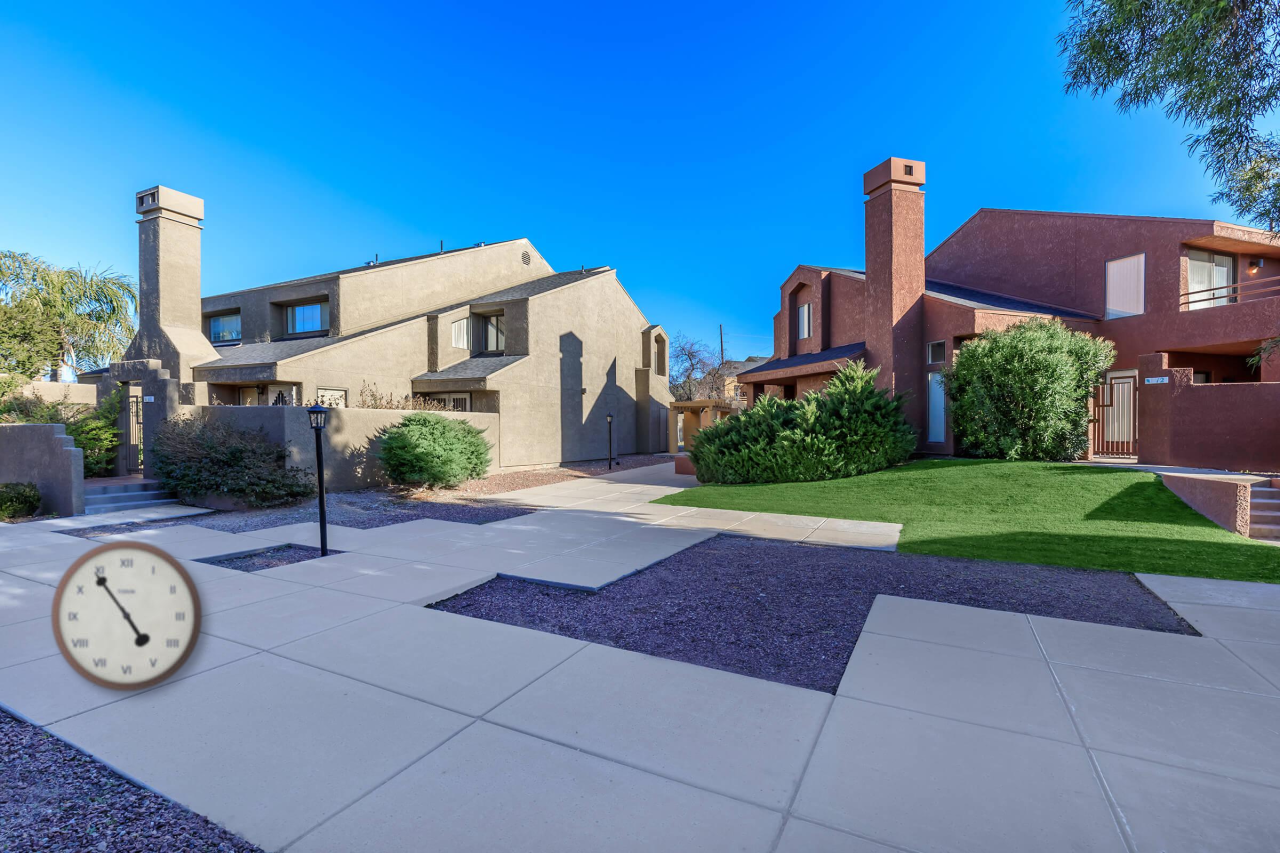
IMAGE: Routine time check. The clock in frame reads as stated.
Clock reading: 4:54
